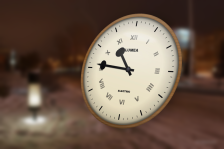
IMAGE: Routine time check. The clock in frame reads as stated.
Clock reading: 10:46
